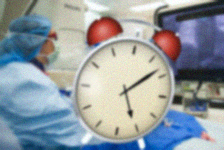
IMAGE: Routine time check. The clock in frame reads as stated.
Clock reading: 5:08
